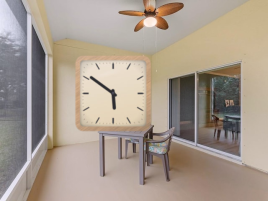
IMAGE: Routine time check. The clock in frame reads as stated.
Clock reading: 5:51
